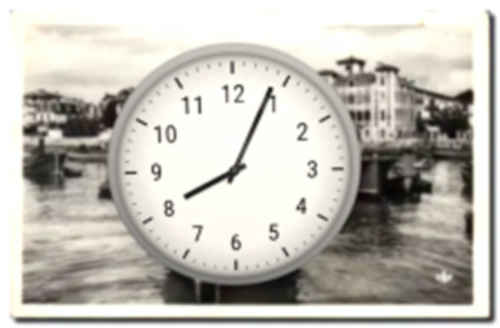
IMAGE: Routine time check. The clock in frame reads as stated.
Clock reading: 8:04
